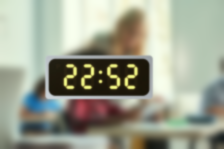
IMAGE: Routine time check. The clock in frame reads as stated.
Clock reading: 22:52
